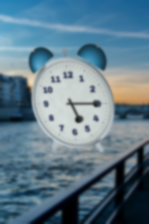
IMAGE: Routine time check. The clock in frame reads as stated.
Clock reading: 5:15
